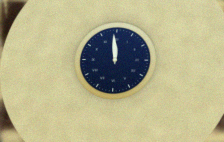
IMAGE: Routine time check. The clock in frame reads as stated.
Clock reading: 11:59
